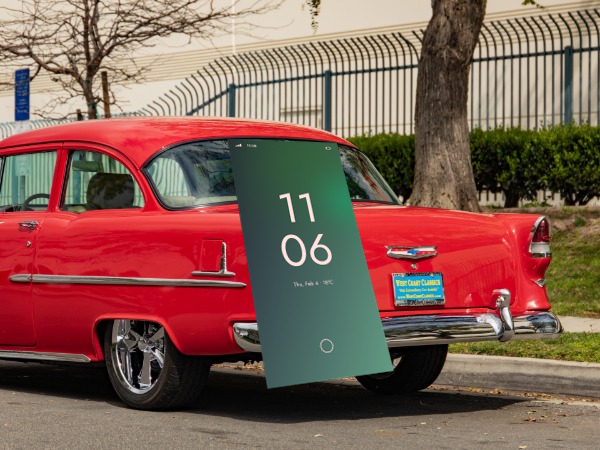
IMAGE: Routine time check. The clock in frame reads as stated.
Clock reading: 11:06
